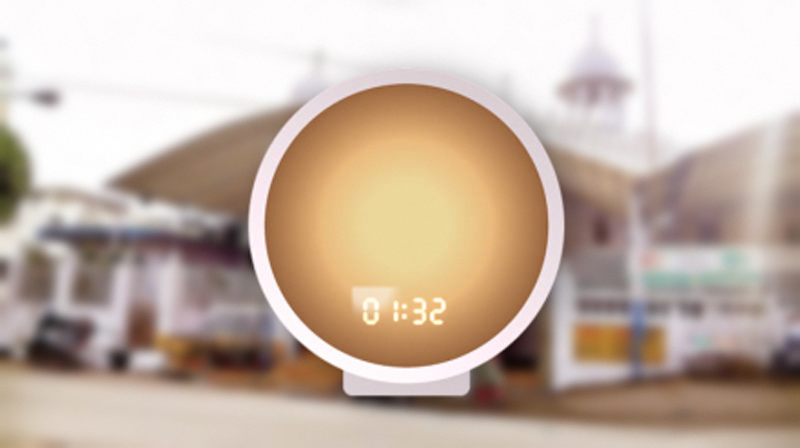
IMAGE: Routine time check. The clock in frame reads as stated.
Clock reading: 1:32
